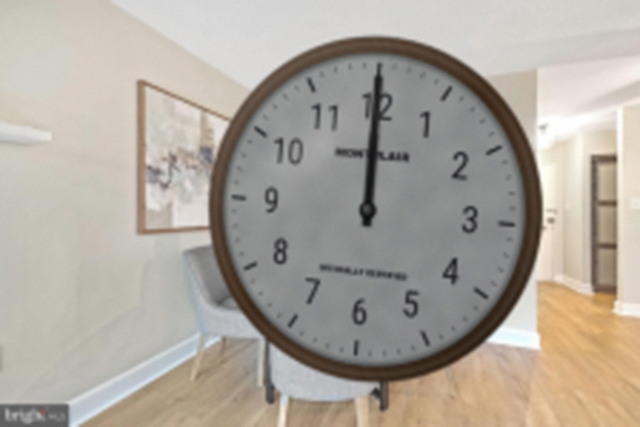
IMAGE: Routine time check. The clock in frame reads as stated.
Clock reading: 12:00
